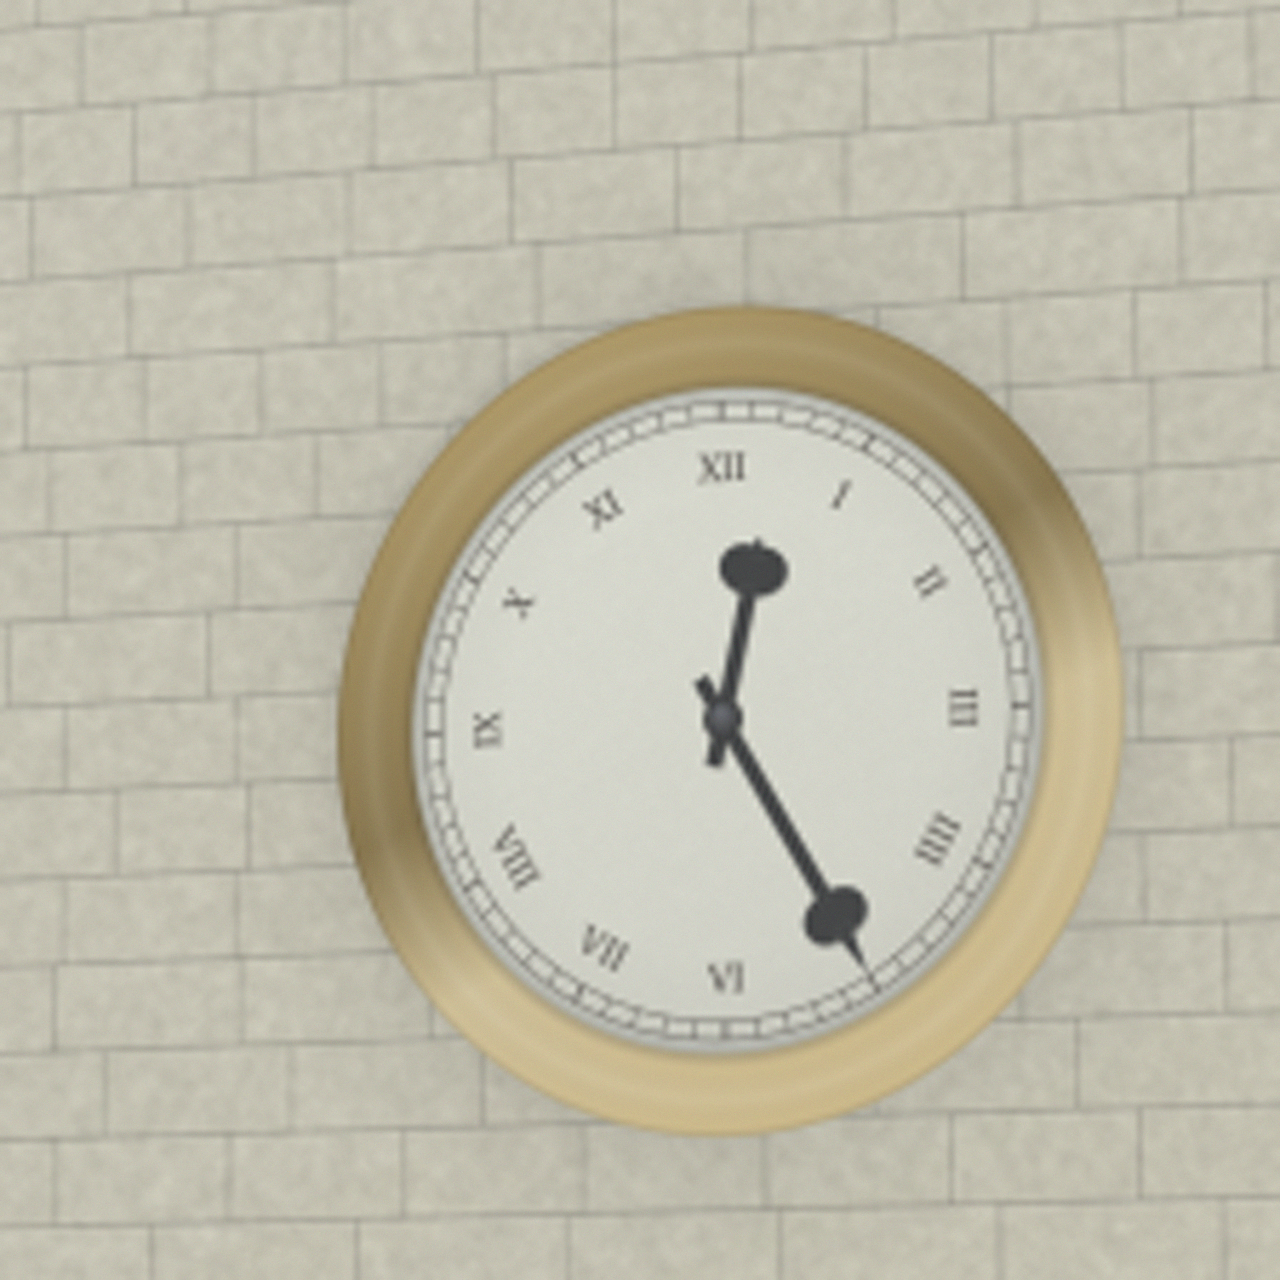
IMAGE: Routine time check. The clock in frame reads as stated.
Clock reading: 12:25
